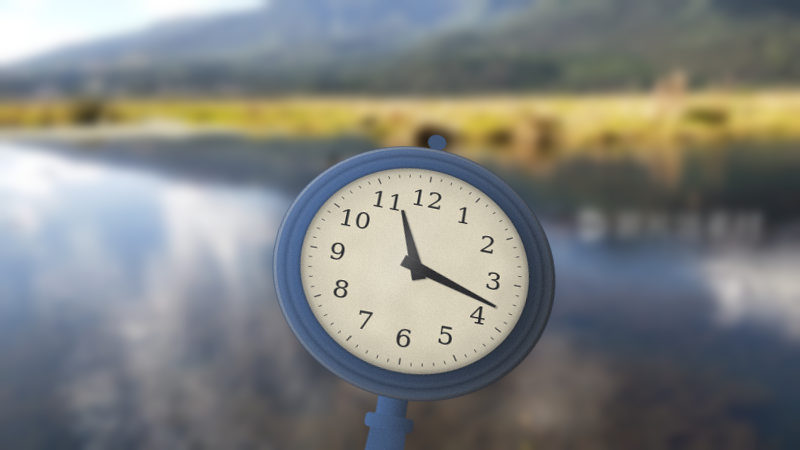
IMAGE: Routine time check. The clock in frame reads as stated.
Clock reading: 11:18
